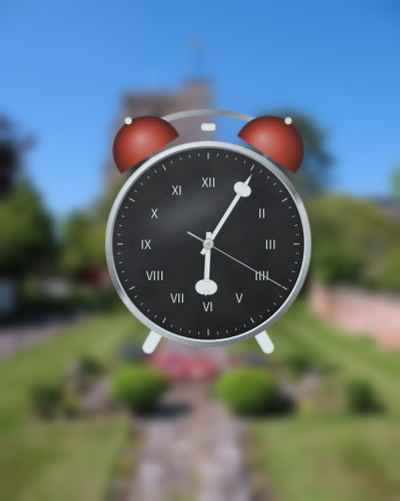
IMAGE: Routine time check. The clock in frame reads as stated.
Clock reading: 6:05:20
